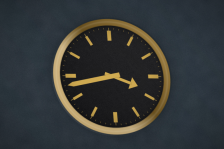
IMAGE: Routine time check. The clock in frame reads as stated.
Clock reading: 3:43
